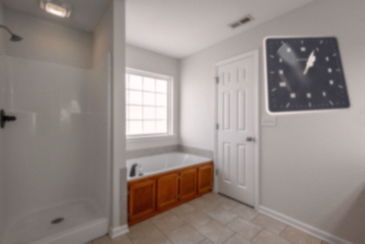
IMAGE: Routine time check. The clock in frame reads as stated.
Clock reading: 1:04
